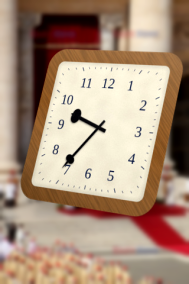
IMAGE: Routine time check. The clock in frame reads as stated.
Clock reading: 9:36
